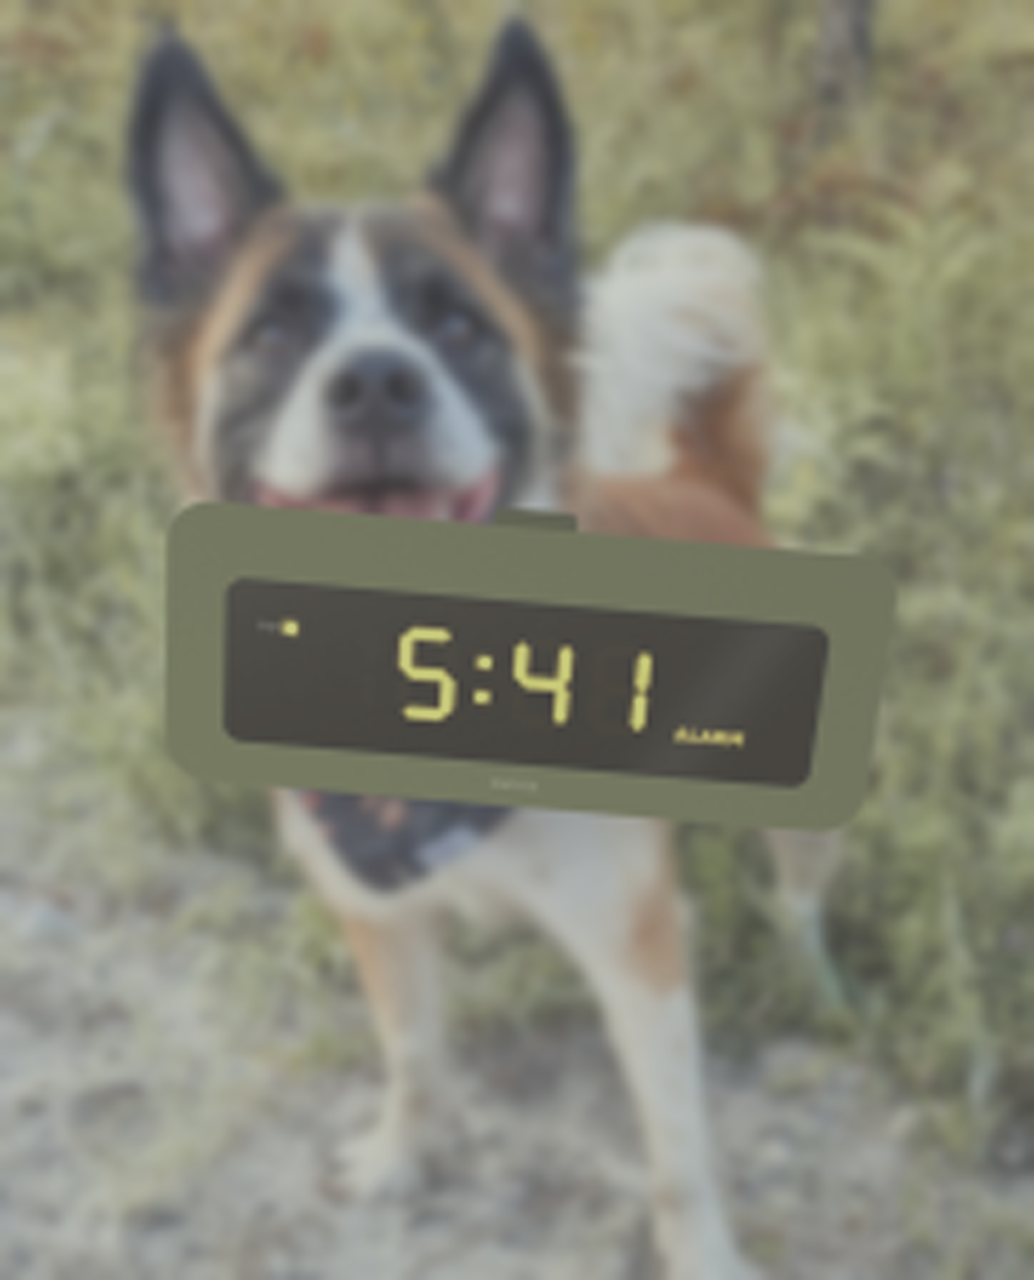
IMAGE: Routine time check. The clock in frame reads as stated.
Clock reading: 5:41
